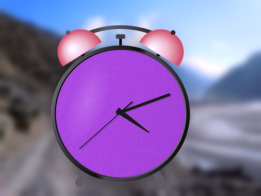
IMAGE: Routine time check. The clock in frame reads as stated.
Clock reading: 4:11:38
